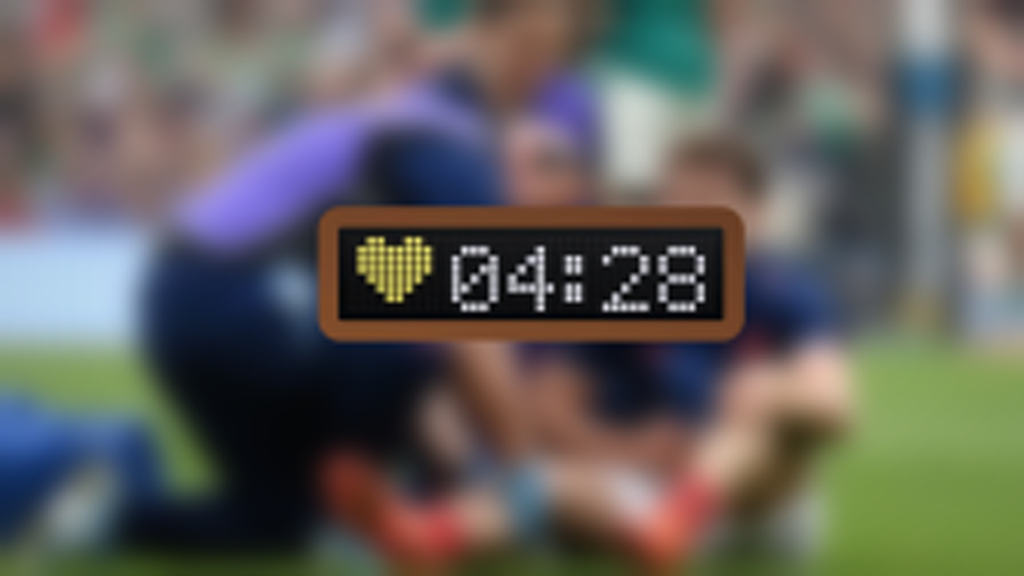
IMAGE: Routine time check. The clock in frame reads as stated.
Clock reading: 4:28
